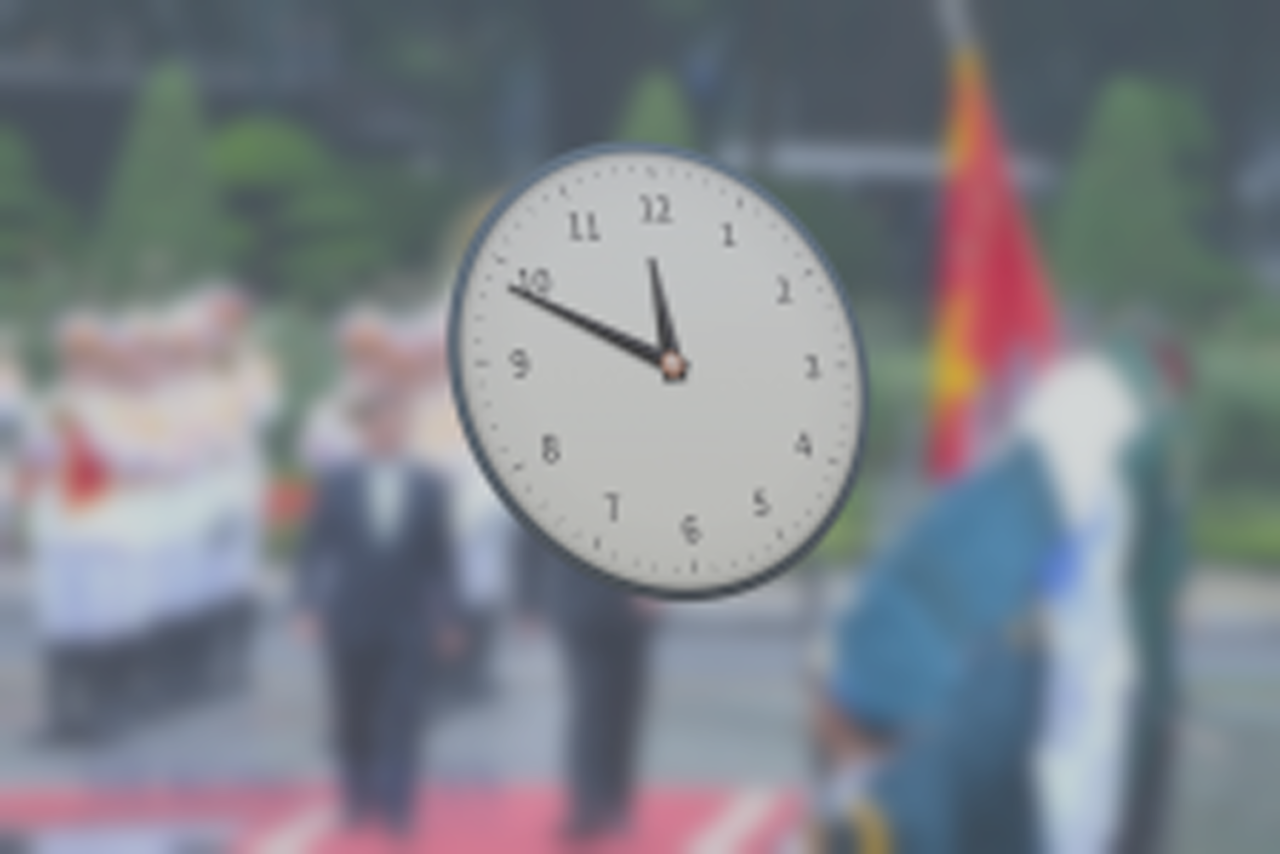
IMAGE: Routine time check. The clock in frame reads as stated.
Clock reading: 11:49
